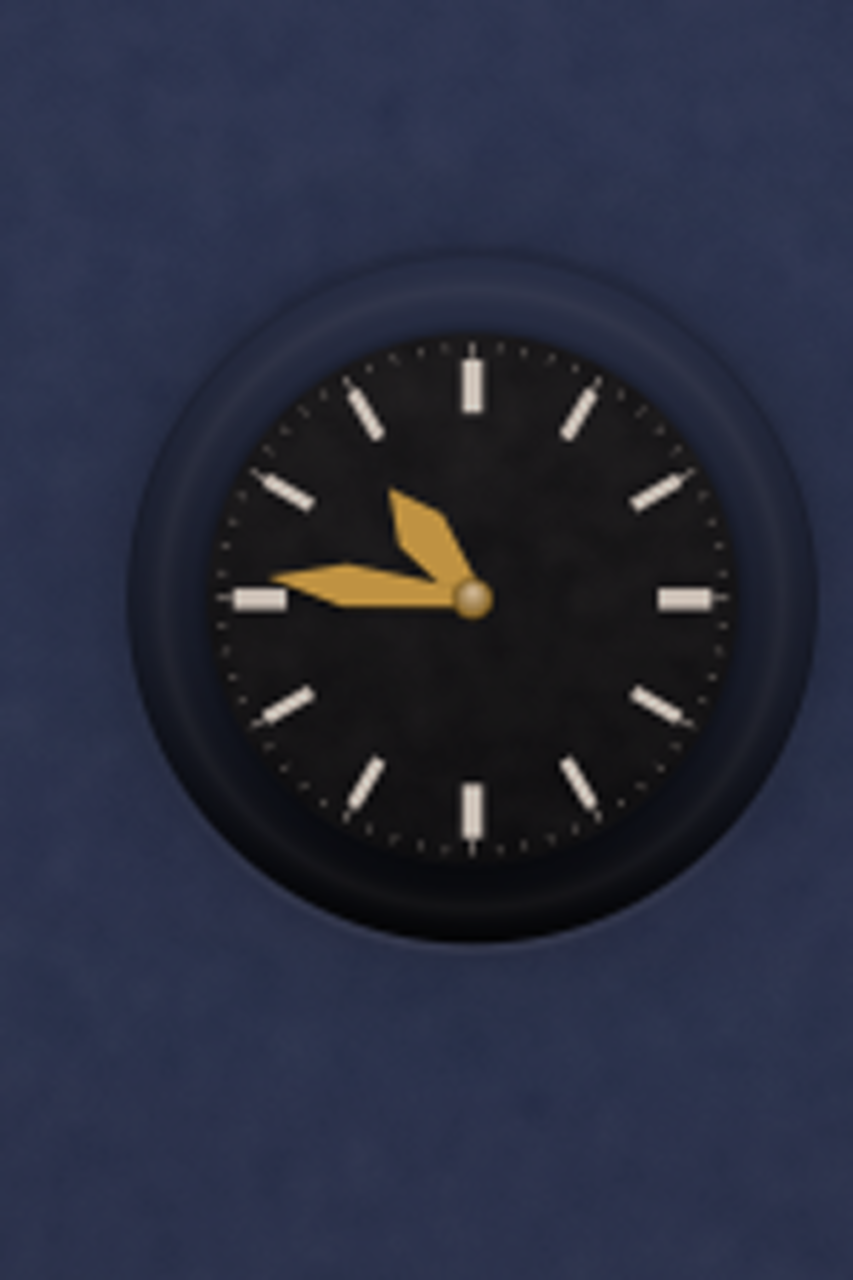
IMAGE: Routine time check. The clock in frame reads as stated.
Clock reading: 10:46
